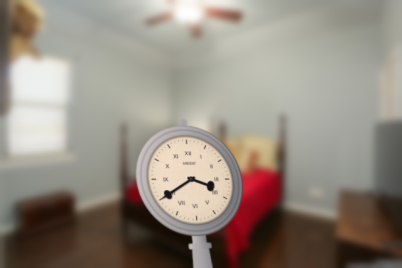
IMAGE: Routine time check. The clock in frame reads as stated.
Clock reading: 3:40
